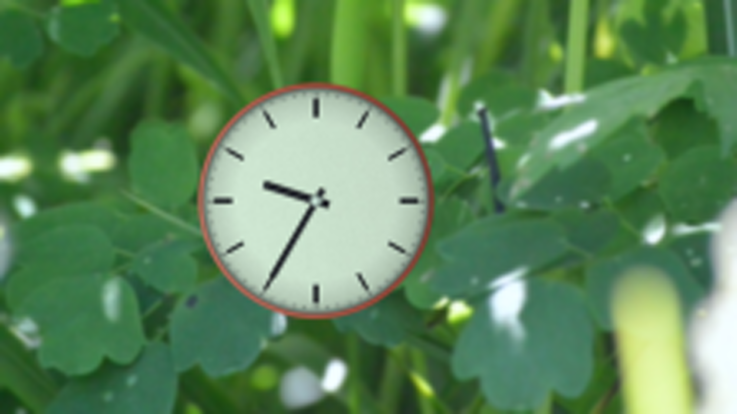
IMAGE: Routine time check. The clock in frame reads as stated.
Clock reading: 9:35
